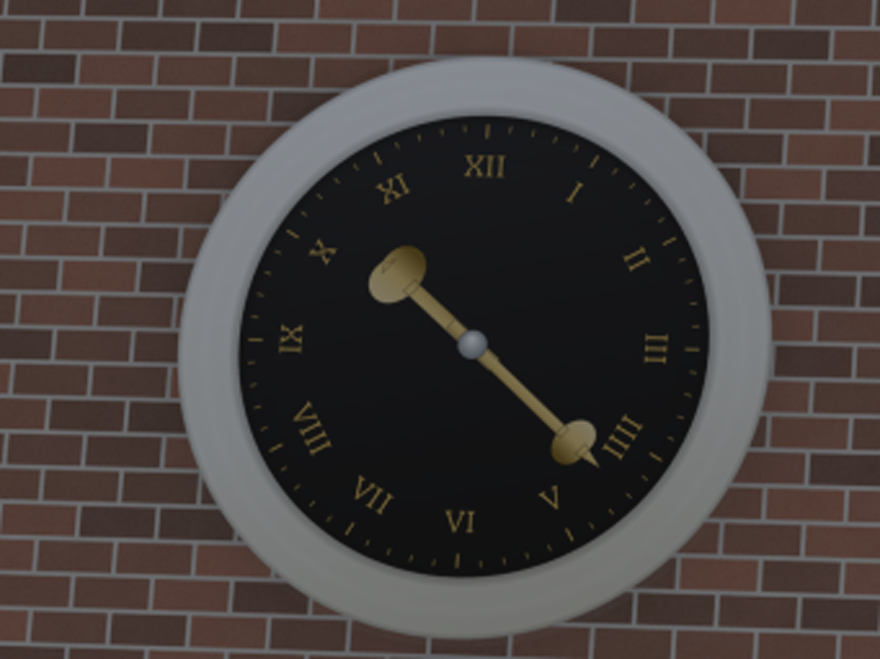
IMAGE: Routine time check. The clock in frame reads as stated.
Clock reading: 10:22
